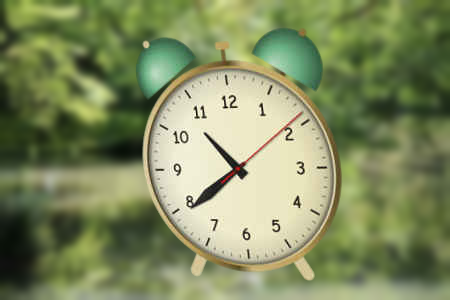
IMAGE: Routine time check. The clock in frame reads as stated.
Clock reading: 10:39:09
